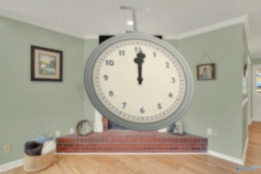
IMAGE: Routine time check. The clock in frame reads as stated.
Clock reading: 12:01
